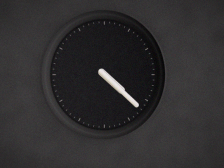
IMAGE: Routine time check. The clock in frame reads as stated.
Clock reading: 4:22
